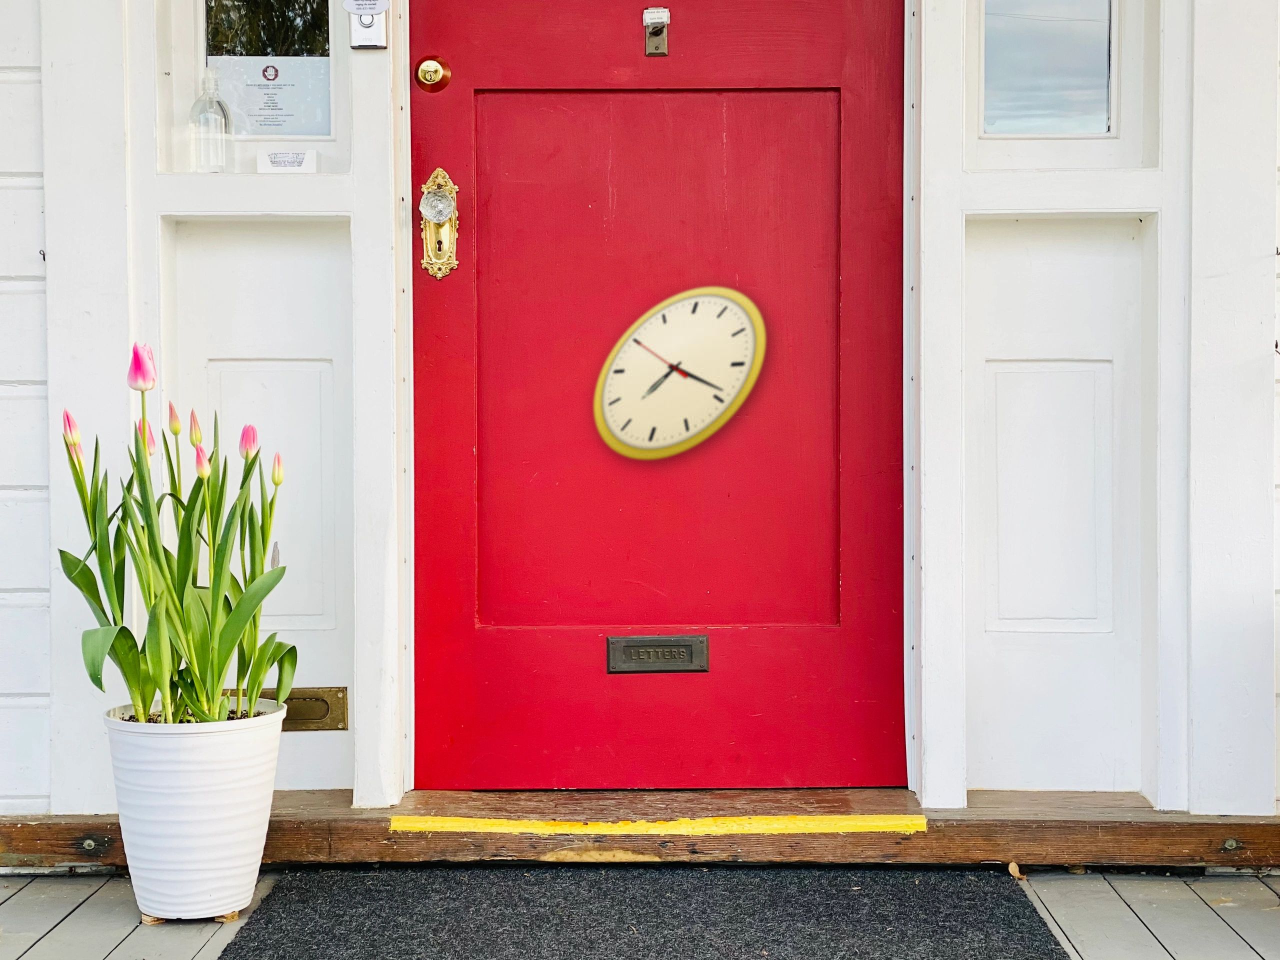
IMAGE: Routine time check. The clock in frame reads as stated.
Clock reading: 7:18:50
